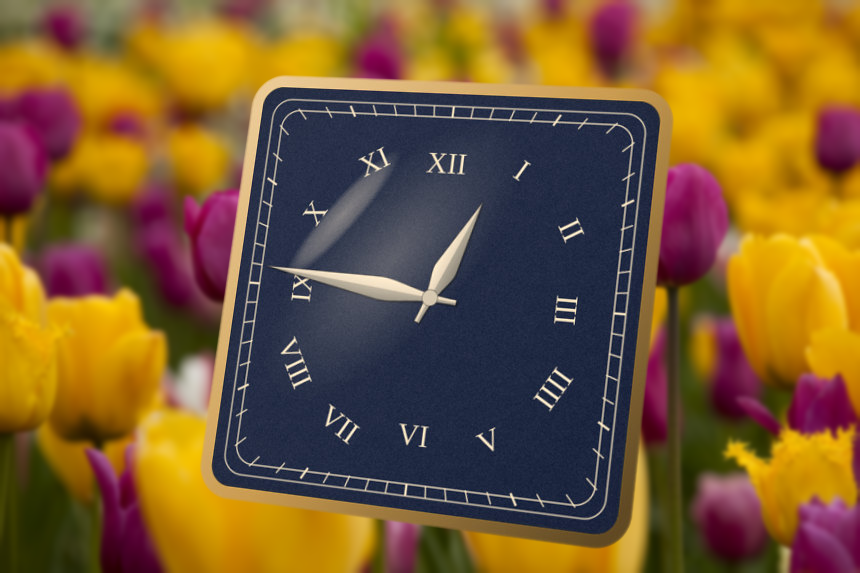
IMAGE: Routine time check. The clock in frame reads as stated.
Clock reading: 12:46
